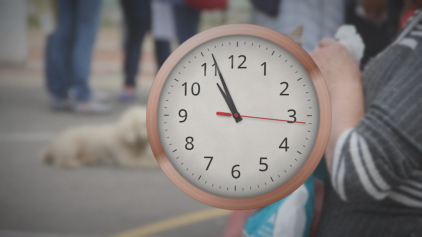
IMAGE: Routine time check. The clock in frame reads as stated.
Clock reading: 10:56:16
